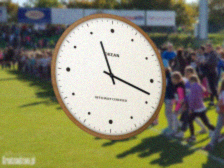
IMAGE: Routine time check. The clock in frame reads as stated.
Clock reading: 11:18
